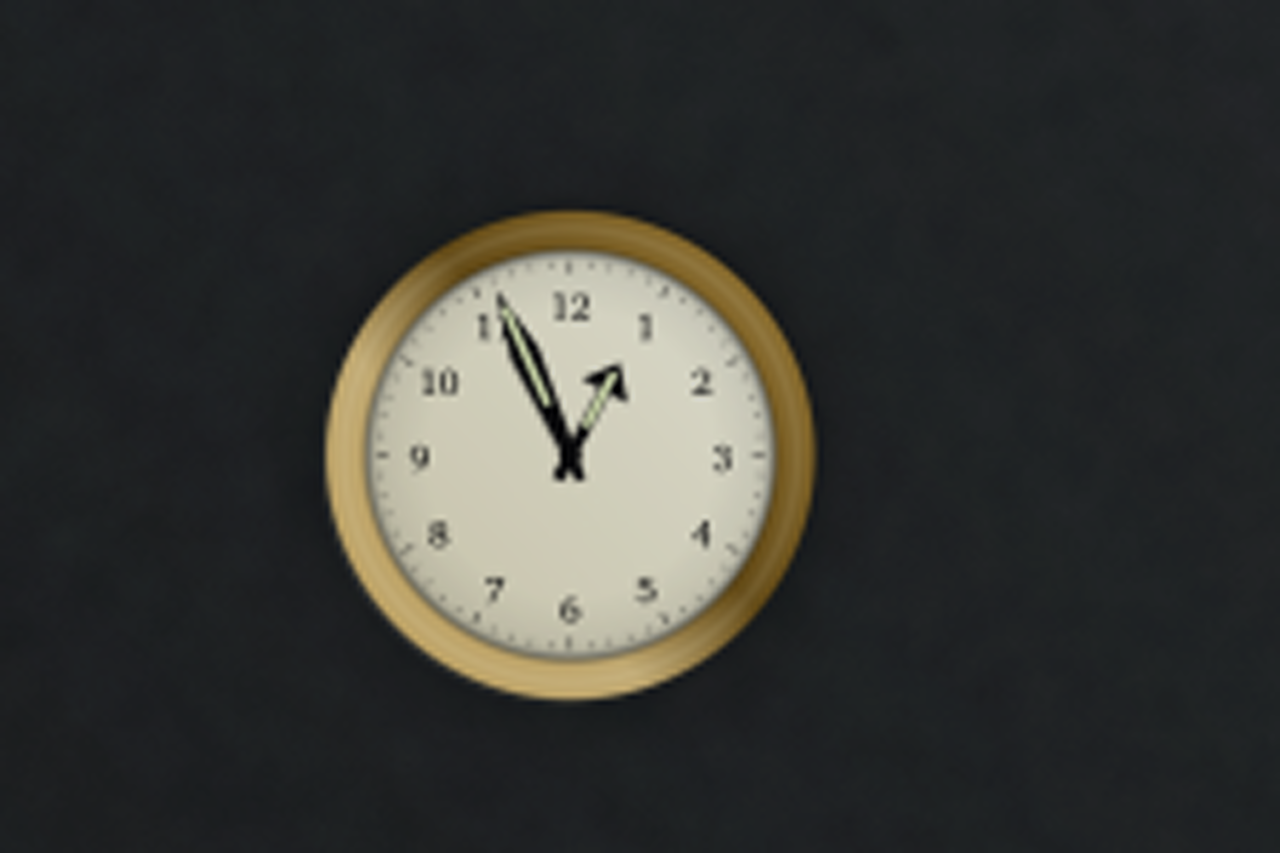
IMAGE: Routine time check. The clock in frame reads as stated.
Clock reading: 12:56
